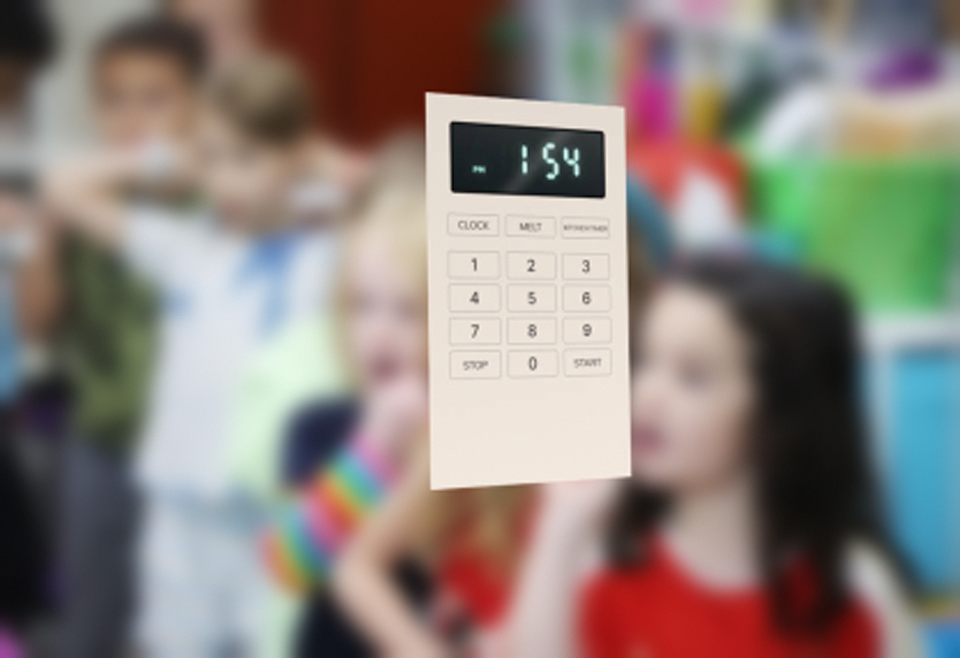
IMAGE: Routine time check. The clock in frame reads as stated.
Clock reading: 1:54
